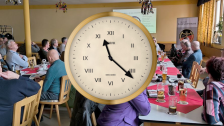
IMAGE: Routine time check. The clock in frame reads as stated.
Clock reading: 11:22
